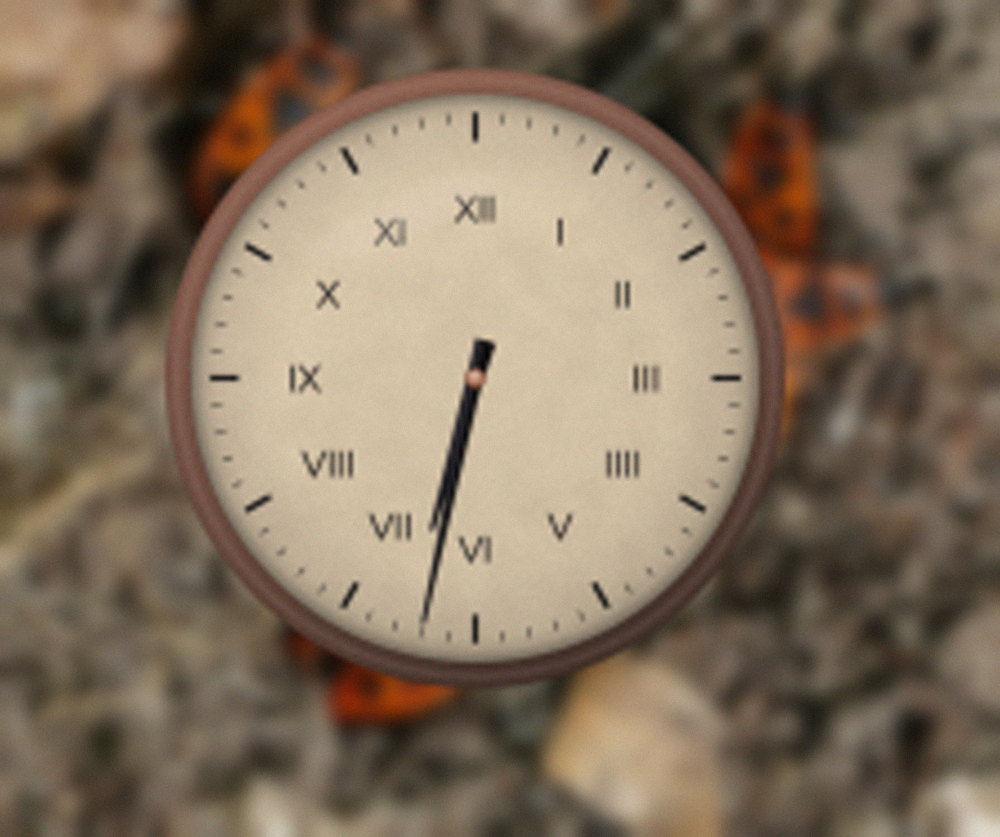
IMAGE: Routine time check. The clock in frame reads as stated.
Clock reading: 6:32
